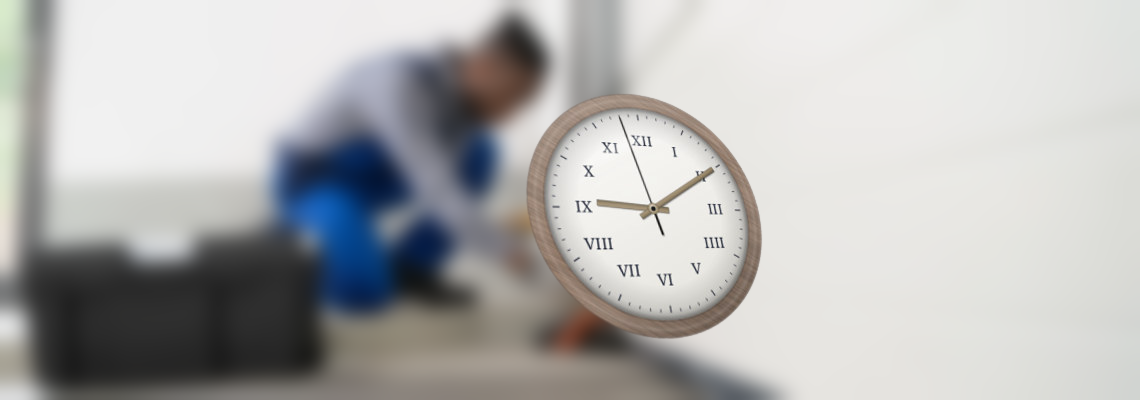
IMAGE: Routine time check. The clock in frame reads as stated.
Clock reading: 9:09:58
